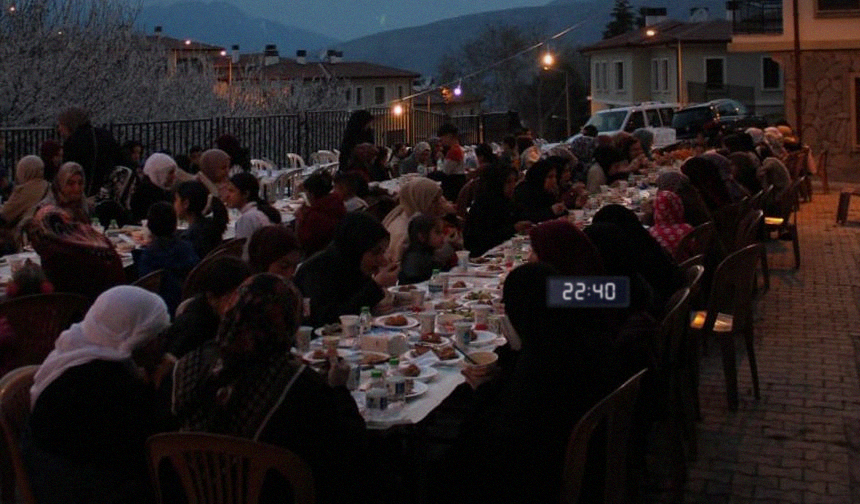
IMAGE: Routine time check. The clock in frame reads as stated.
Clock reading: 22:40
